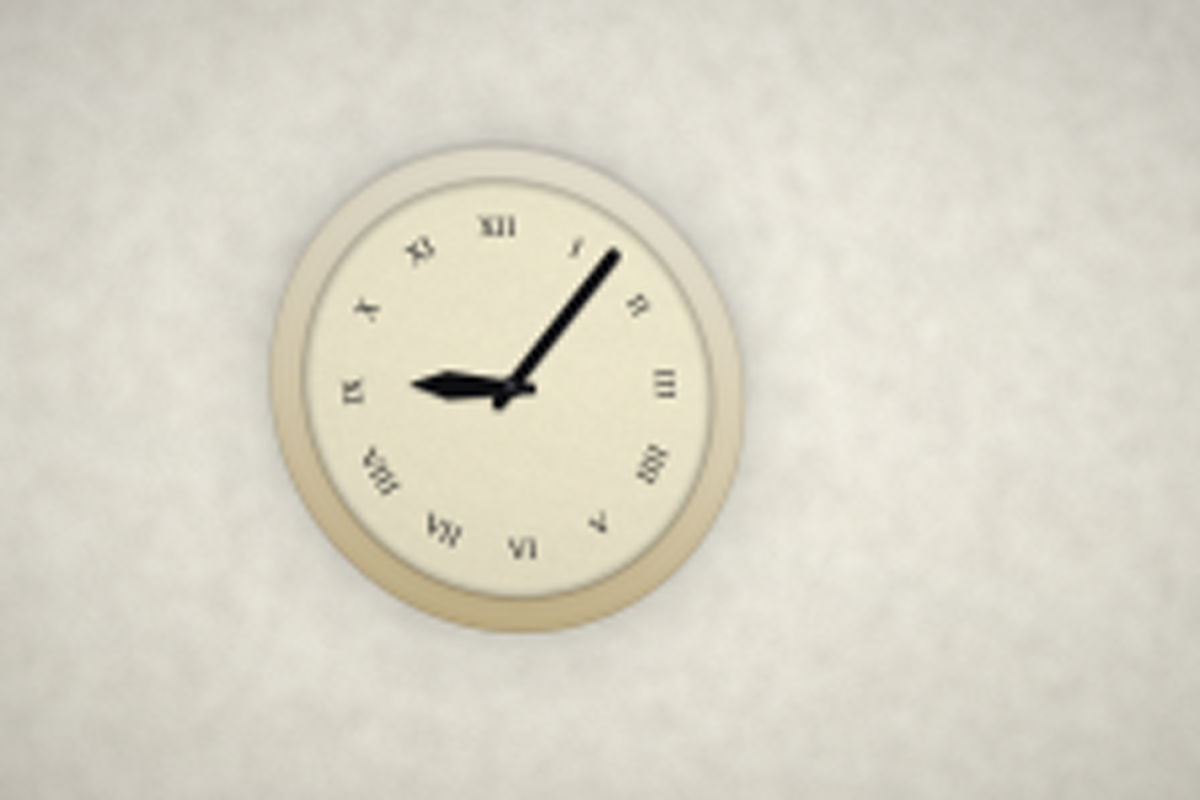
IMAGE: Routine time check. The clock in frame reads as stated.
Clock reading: 9:07
